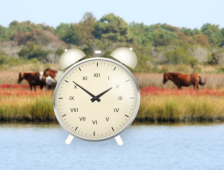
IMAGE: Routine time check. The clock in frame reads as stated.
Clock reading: 1:51
